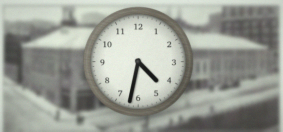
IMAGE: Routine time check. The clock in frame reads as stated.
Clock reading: 4:32
